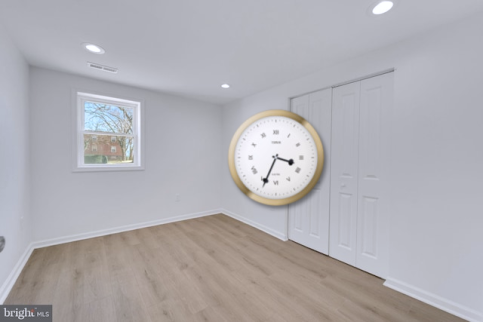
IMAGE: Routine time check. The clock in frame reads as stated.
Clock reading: 3:34
